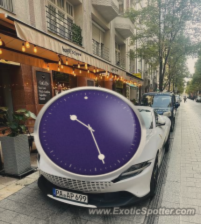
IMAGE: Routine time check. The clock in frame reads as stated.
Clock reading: 10:28
